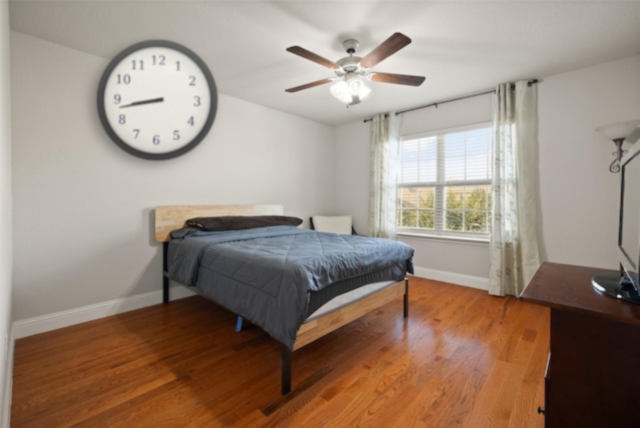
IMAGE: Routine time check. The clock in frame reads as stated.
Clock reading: 8:43
